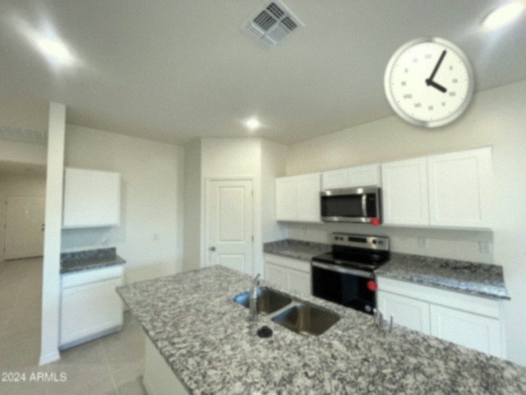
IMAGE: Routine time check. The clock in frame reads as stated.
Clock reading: 4:05
